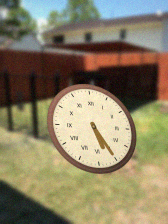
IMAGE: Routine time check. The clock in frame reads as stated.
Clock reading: 5:25
